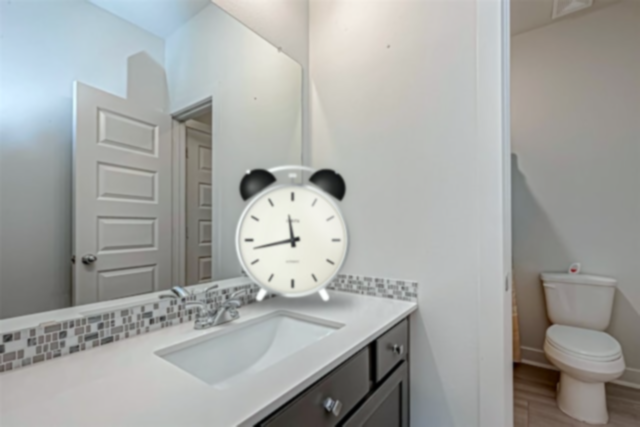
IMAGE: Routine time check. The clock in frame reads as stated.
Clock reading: 11:43
